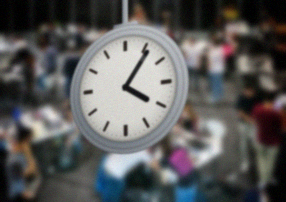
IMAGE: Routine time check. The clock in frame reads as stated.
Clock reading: 4:06
